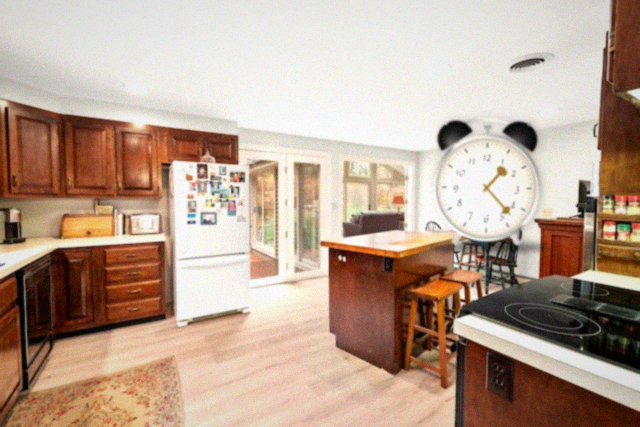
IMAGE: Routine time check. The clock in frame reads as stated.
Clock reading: 1:23
